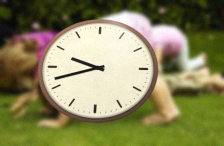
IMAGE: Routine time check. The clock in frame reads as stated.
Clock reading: 9:42
